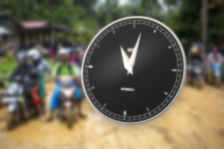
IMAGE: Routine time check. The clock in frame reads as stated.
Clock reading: 11:02
